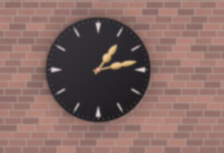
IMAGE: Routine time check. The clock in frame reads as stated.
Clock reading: 1:13
